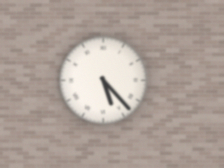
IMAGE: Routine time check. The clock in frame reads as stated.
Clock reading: 5:23
